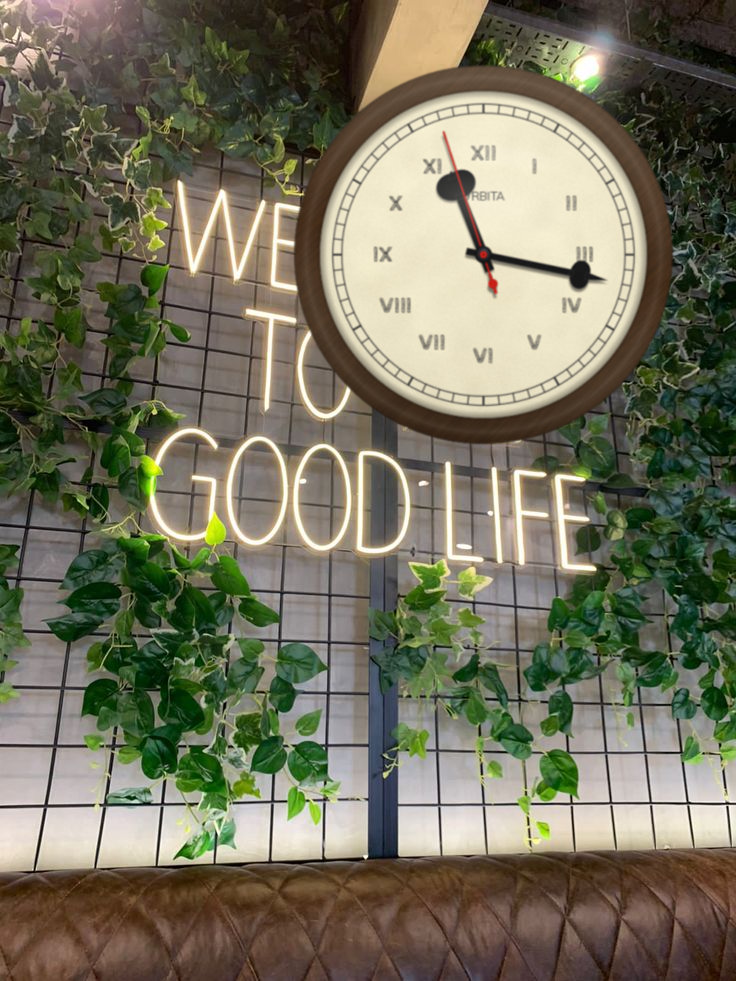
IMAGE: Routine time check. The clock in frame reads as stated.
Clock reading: 11:16:57
